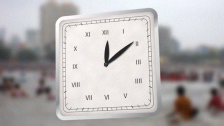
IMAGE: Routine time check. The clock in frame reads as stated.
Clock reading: 12:09
